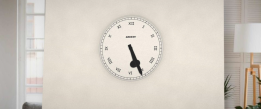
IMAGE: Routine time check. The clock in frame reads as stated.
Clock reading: 5:26
